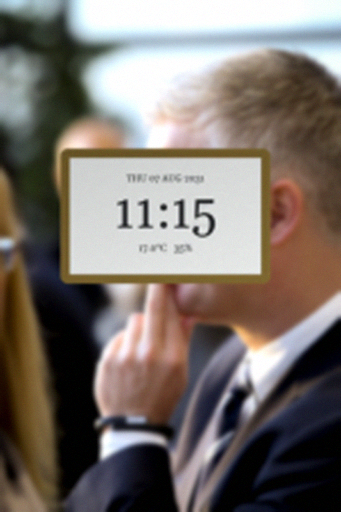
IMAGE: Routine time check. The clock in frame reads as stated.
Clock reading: 11:15
